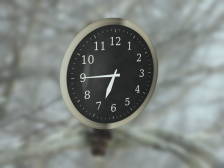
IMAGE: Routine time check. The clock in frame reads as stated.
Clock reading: 6:45
